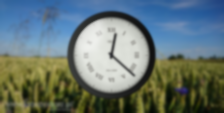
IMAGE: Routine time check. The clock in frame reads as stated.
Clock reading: 12:22
